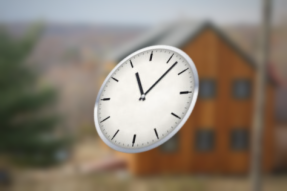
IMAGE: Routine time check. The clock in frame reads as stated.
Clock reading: 11:07
